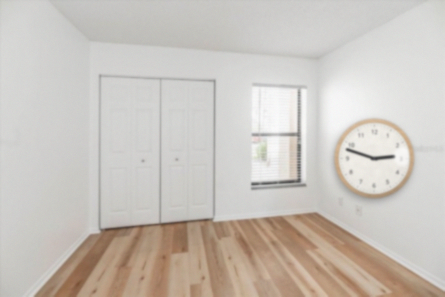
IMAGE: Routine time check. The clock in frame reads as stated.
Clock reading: 2:48
